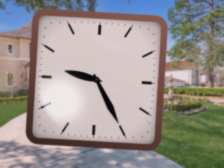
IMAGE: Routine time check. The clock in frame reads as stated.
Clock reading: 9:25
